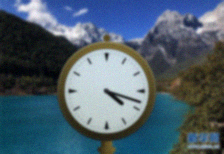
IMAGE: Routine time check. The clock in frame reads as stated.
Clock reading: 4:18
